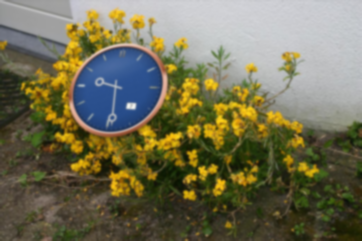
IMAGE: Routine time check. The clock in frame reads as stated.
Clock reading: 9:29
